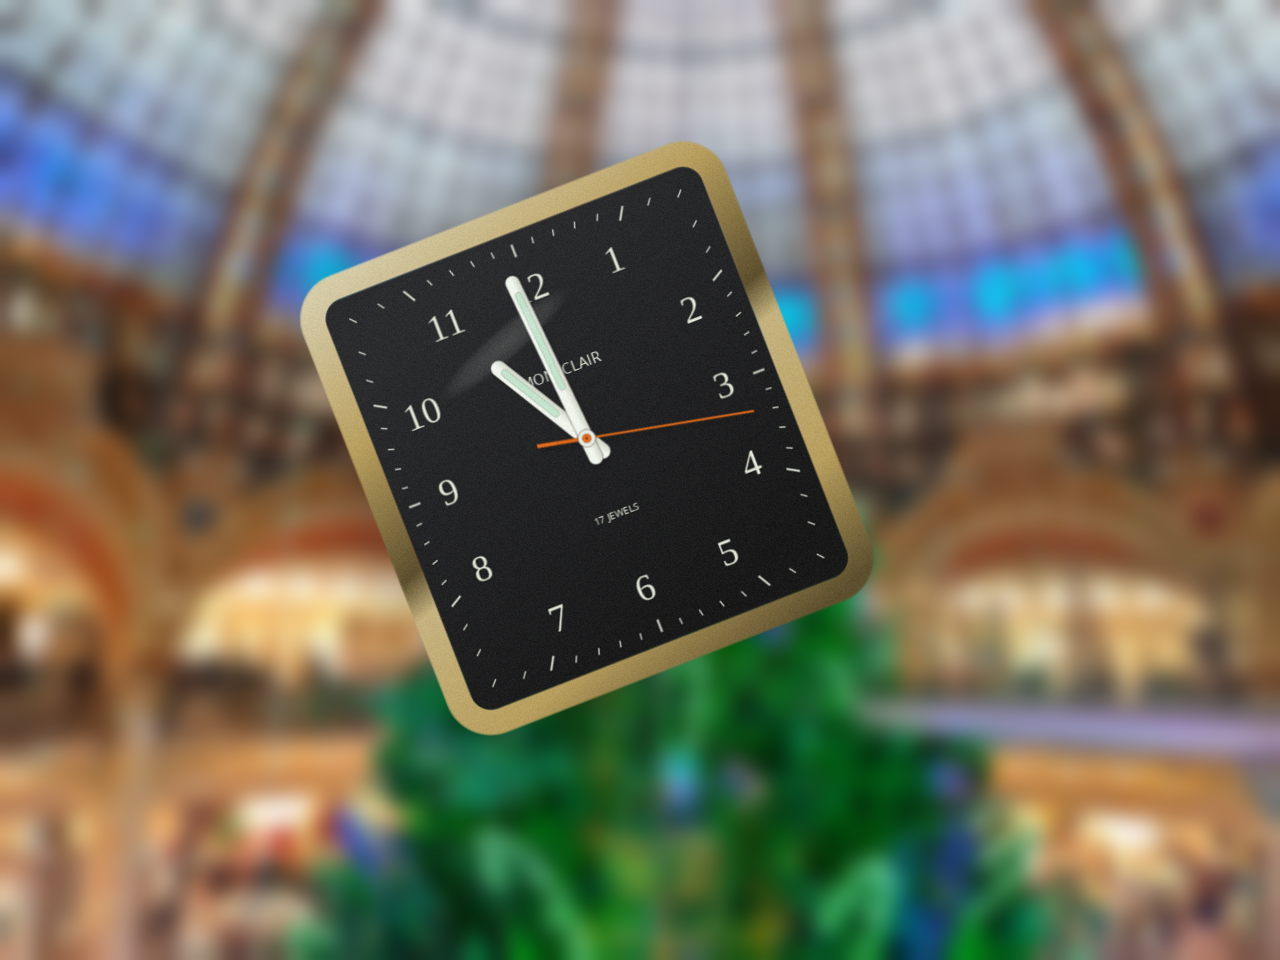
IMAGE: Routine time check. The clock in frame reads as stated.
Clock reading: 10:59:17
